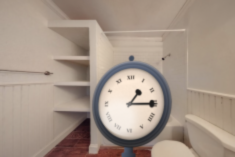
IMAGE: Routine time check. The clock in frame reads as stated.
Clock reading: 1:15
